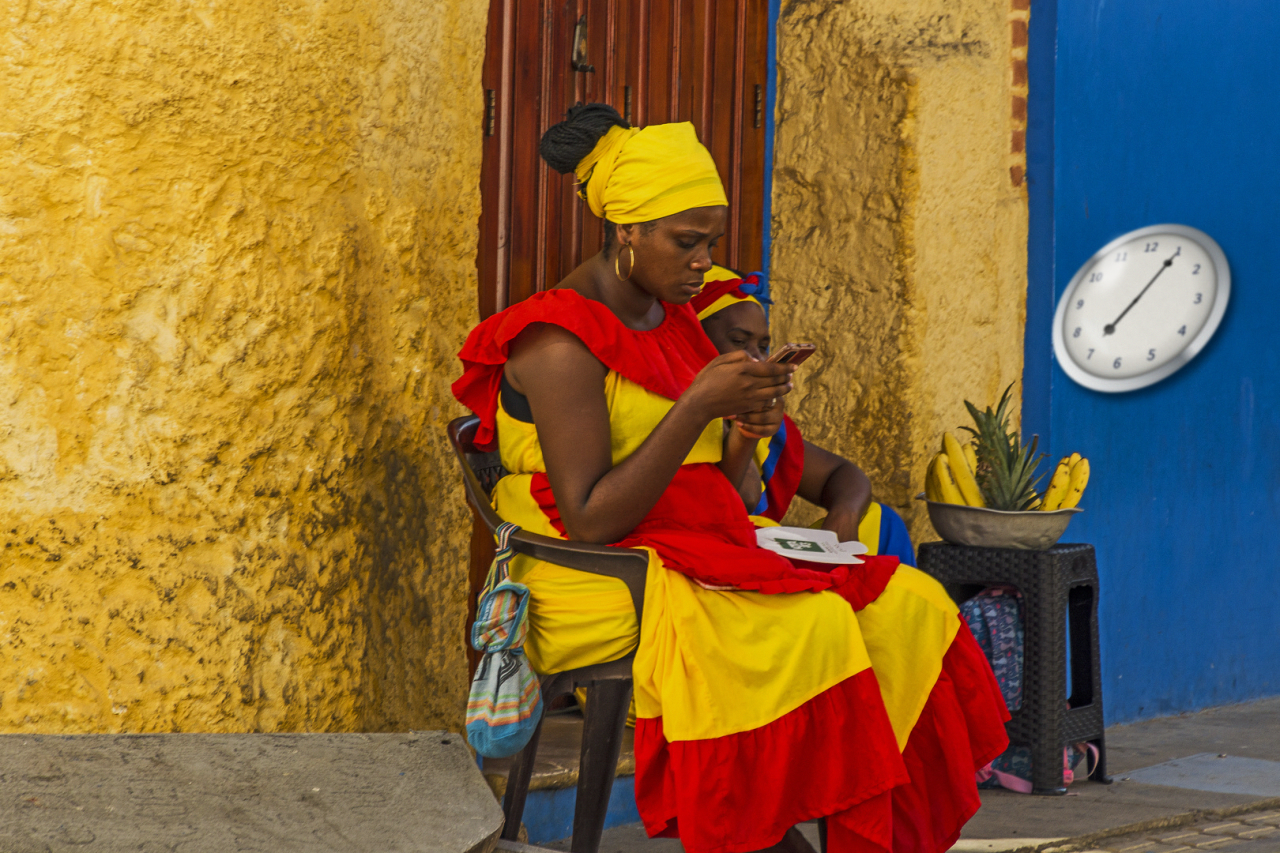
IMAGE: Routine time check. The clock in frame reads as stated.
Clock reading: 7:05
